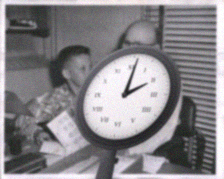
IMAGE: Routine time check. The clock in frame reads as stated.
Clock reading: 2:01
